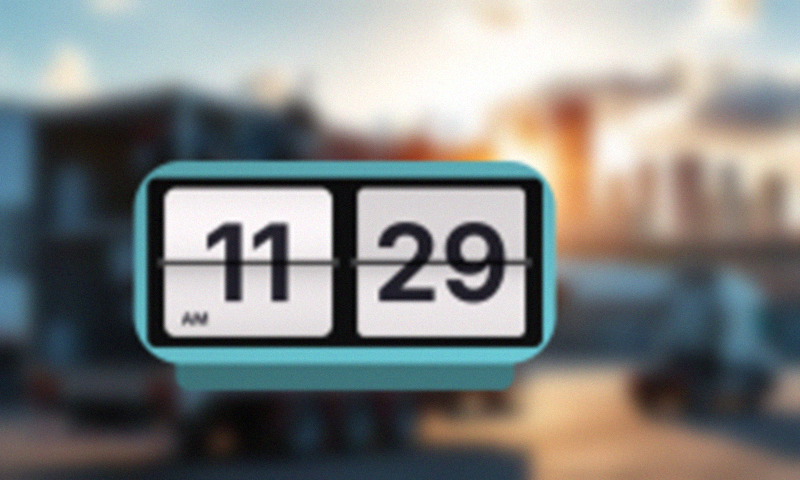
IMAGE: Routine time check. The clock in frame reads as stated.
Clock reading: 11:29
